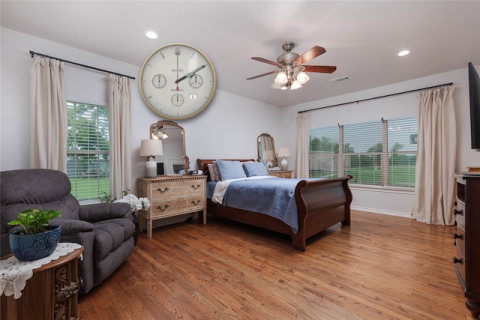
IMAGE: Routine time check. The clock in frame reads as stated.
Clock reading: 2:10
